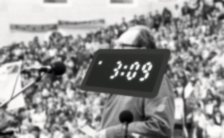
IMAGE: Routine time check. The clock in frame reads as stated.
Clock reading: 3:09
